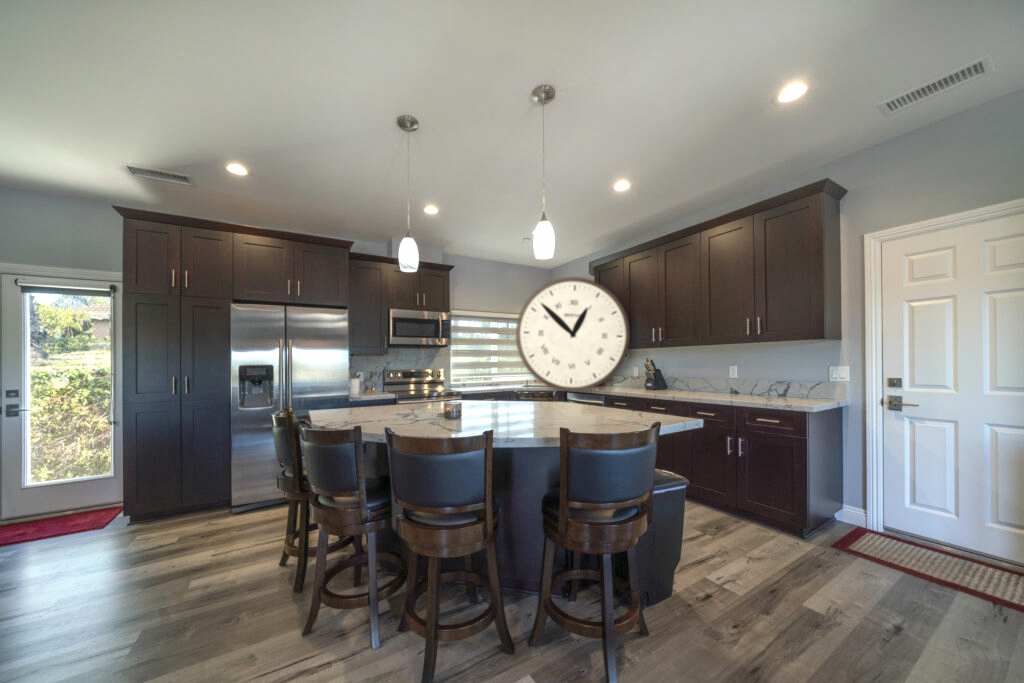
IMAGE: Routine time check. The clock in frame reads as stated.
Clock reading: 12:52
